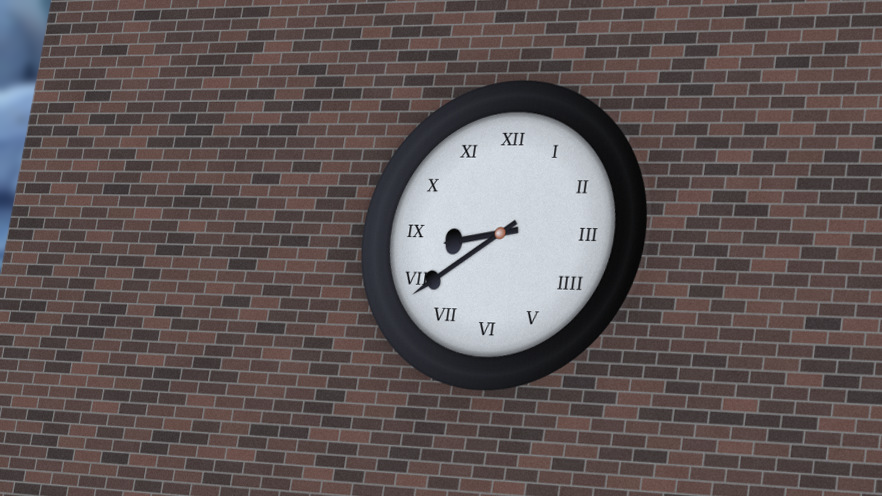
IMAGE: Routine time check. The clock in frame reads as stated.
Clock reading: 8:39
